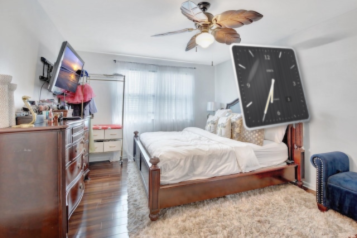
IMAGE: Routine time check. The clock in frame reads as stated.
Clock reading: 6:35
